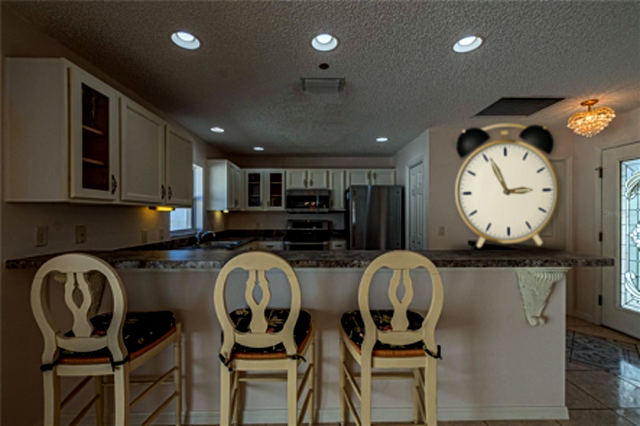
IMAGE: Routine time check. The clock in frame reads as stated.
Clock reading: 2:56
